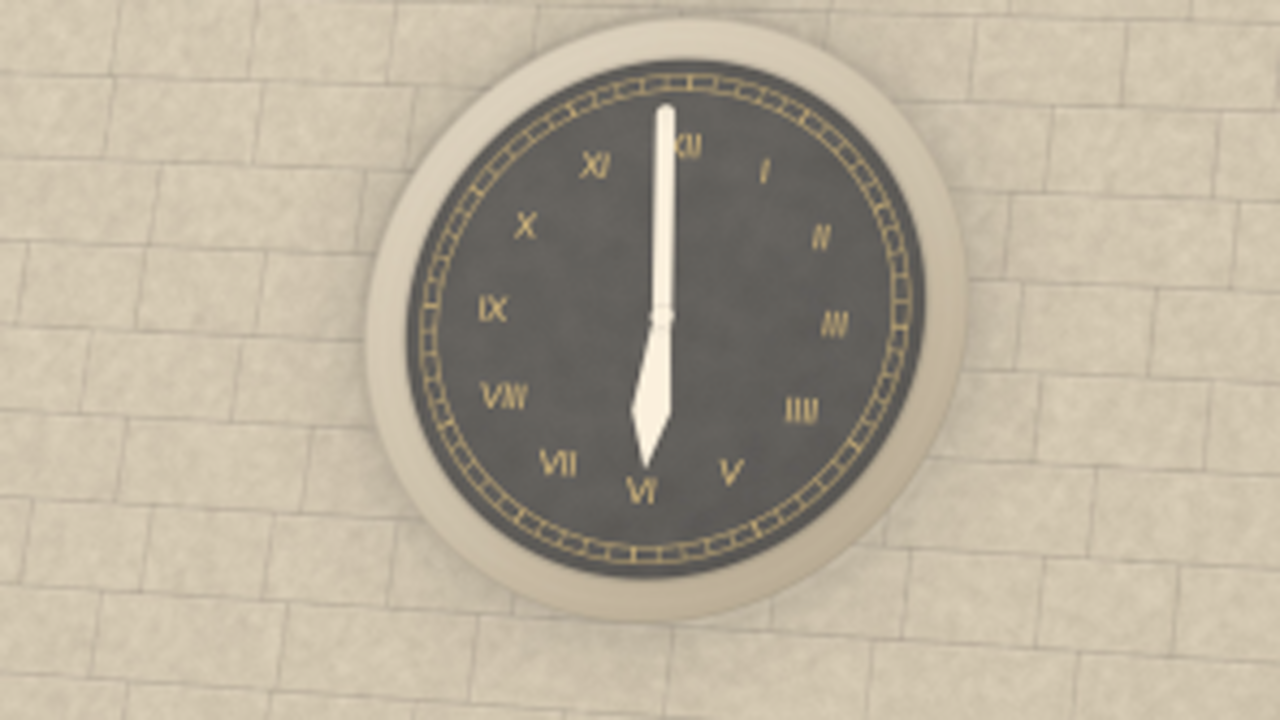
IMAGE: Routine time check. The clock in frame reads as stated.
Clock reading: 5:59
